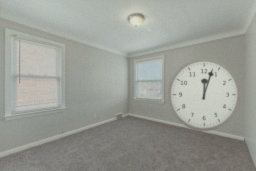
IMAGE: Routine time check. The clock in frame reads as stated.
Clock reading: 12:03
